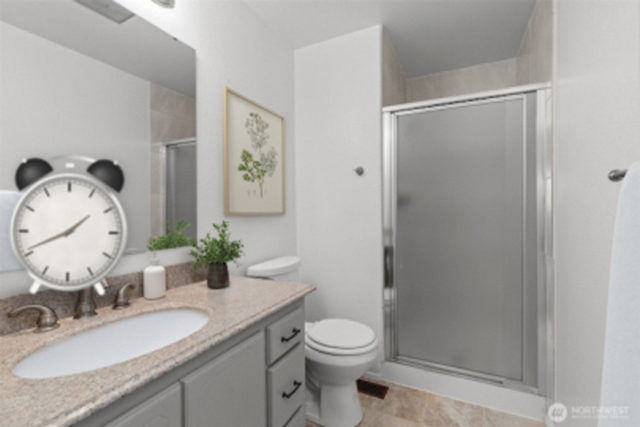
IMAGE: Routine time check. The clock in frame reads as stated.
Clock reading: 1:41
